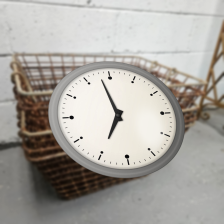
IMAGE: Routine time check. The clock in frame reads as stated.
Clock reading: 6:58
